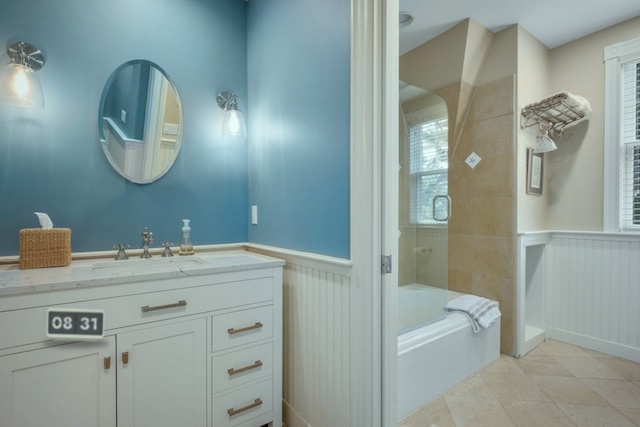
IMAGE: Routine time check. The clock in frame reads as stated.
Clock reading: 8:31
